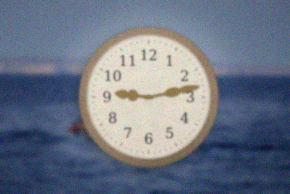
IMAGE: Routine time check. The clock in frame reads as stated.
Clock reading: 9:13
